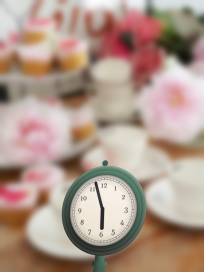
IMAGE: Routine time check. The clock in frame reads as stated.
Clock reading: 5:57
